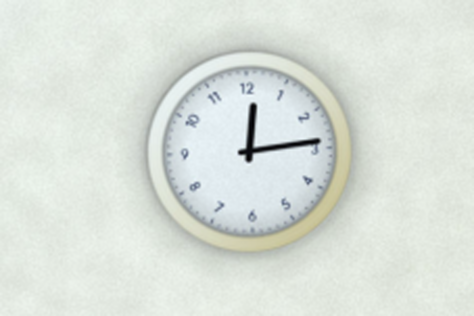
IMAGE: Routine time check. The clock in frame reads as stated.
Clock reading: 12:14
